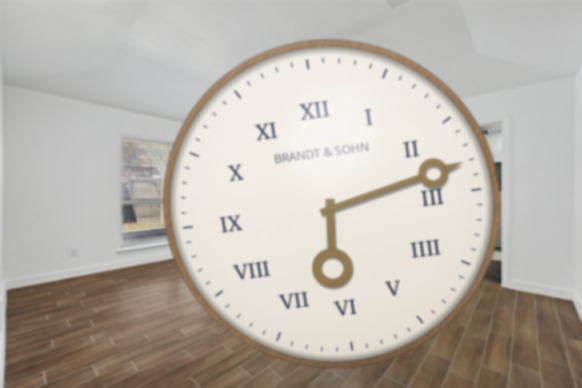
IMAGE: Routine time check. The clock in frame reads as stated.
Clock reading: 6:13
